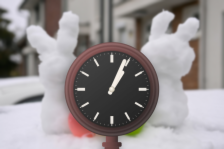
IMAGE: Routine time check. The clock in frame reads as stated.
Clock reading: 1:04
